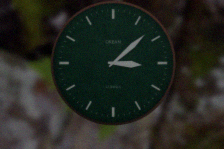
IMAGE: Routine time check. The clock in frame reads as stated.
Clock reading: 3:08
